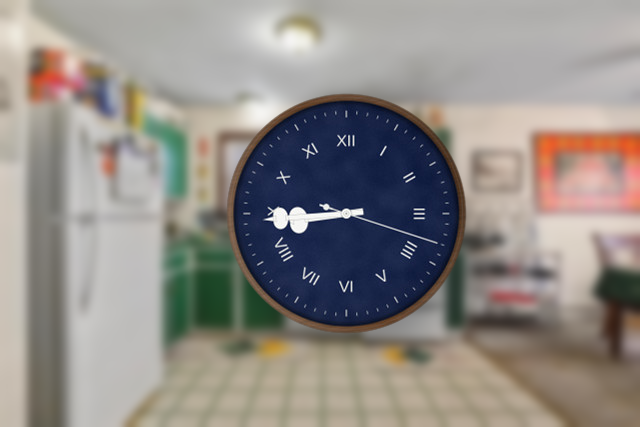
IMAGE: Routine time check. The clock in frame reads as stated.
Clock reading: 8:44:18
